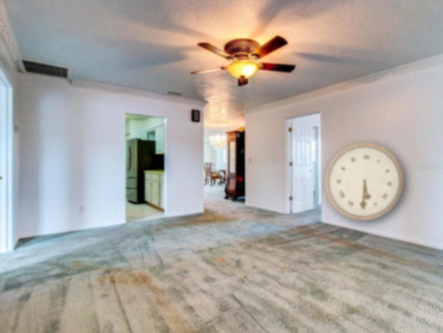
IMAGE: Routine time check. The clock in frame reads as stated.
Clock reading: 5:30
